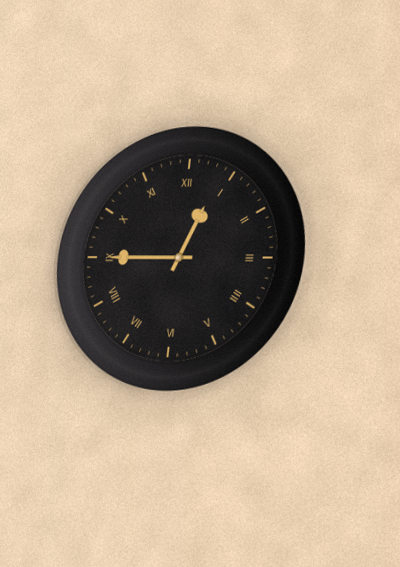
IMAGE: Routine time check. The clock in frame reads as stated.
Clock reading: 12:45
